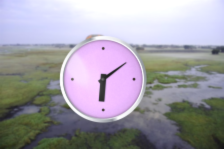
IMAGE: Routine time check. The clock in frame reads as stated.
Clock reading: 6:09
